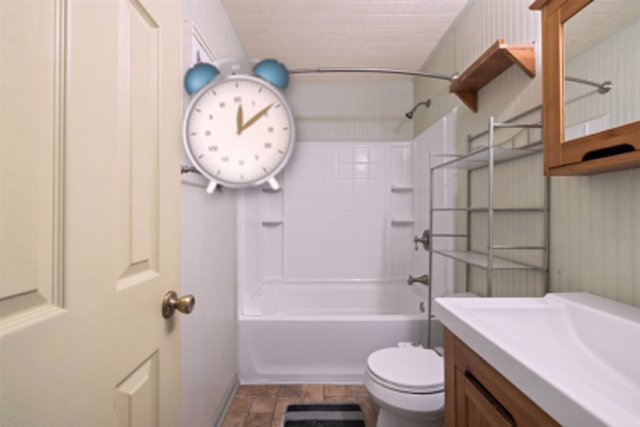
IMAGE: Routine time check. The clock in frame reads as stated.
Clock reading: 12:09
